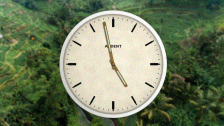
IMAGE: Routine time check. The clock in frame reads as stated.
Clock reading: 4:58
